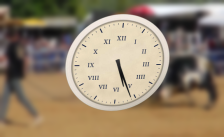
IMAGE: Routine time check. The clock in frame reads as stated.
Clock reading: 5:26
